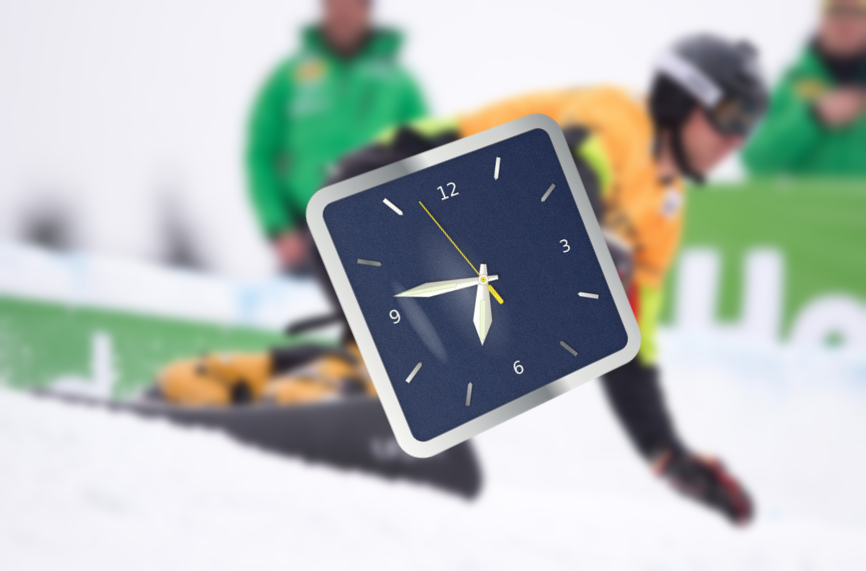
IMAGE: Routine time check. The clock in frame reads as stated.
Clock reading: 6:46:57
